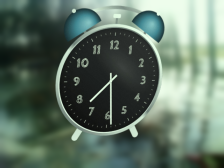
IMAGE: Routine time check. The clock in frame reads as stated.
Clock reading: 7:29
